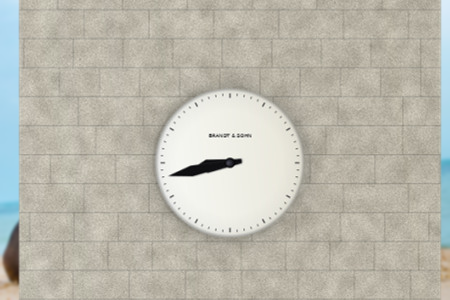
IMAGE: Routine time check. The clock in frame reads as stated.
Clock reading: 8:43
